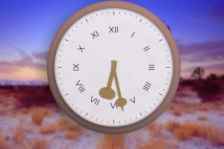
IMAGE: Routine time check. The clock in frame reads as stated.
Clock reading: 6:28
